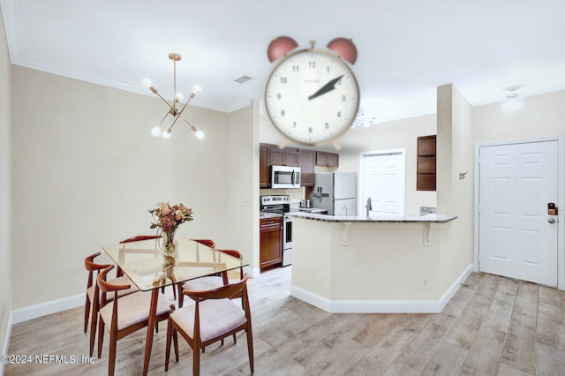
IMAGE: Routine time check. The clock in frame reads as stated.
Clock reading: 2:09
